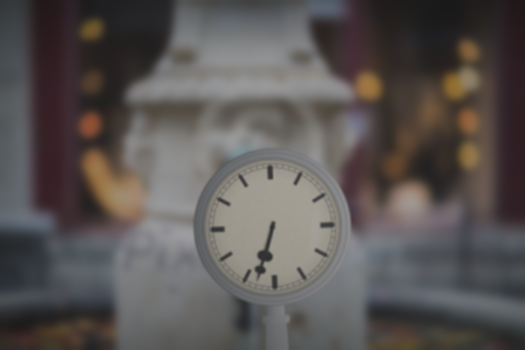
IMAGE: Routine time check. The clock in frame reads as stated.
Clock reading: 6:33
